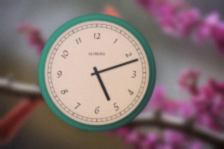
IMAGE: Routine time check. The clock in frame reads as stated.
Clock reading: 5:12
